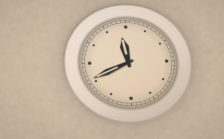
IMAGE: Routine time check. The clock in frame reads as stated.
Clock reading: 11:41
